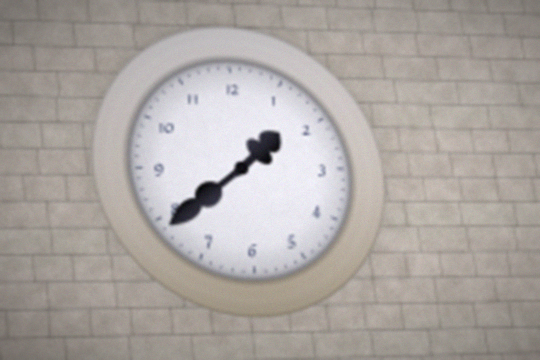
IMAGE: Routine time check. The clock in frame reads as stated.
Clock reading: 1:39
